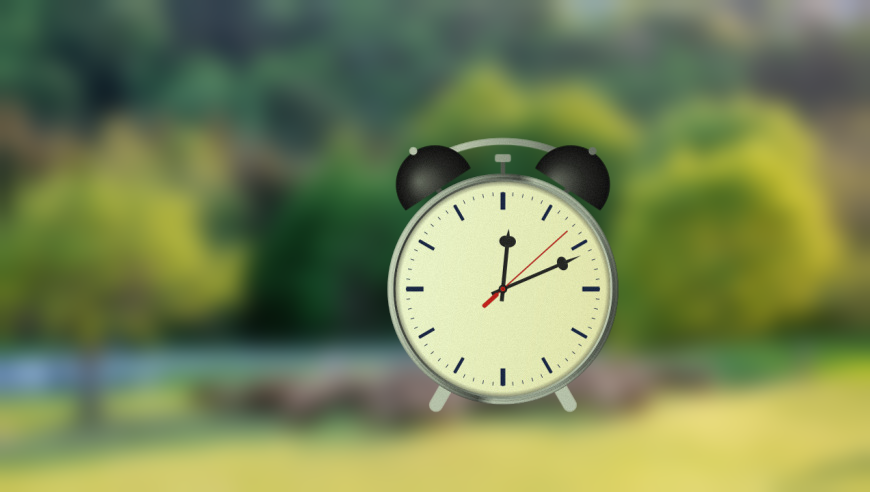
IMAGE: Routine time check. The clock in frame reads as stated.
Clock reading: 12:11:08
